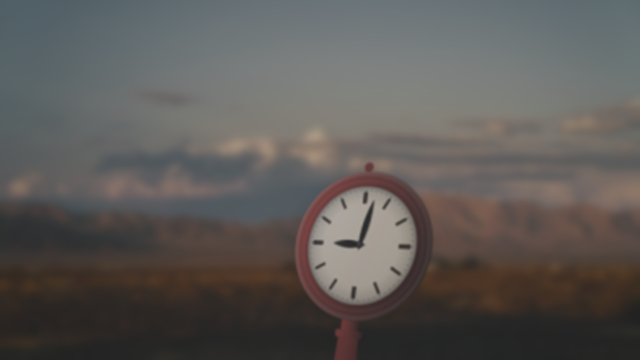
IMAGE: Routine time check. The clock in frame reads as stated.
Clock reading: 9:02
